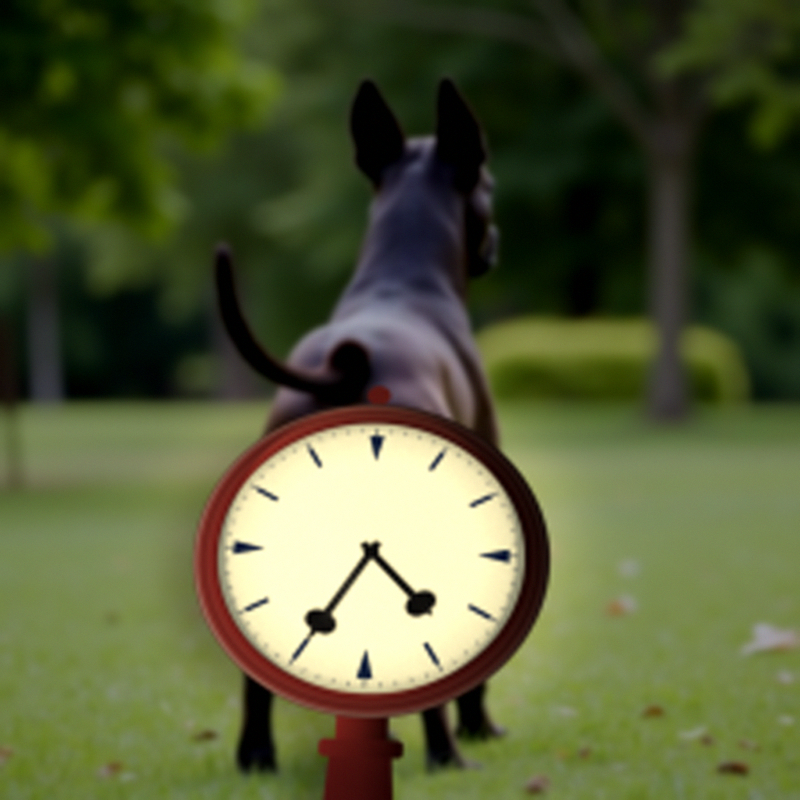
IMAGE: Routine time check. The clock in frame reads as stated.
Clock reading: 4:35
